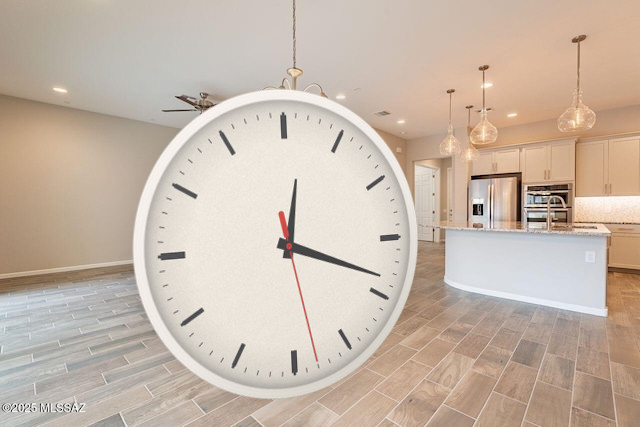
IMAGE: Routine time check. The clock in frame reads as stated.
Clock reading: 12:18:28
